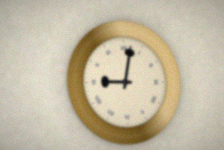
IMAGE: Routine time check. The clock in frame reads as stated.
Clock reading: 9:02
